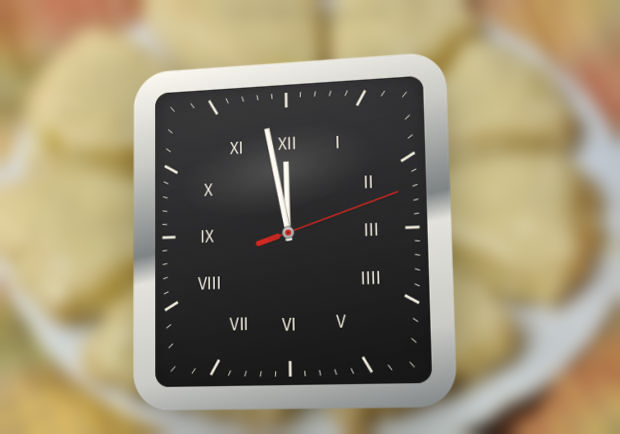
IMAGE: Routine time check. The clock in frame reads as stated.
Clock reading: 11:58:12
